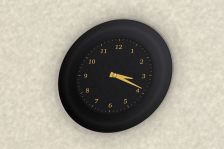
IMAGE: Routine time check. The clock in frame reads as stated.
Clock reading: 3:19
